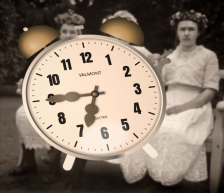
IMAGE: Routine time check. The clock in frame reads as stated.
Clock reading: 6:45
